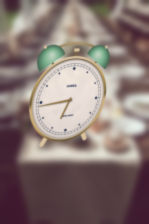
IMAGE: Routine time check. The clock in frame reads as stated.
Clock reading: 6:44
